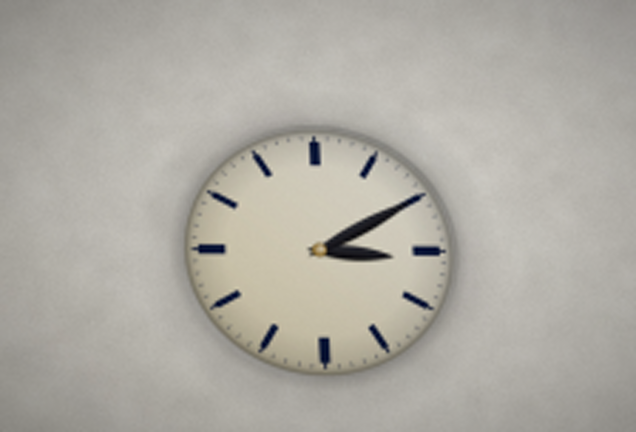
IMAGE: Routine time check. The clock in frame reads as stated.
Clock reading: 3:10
